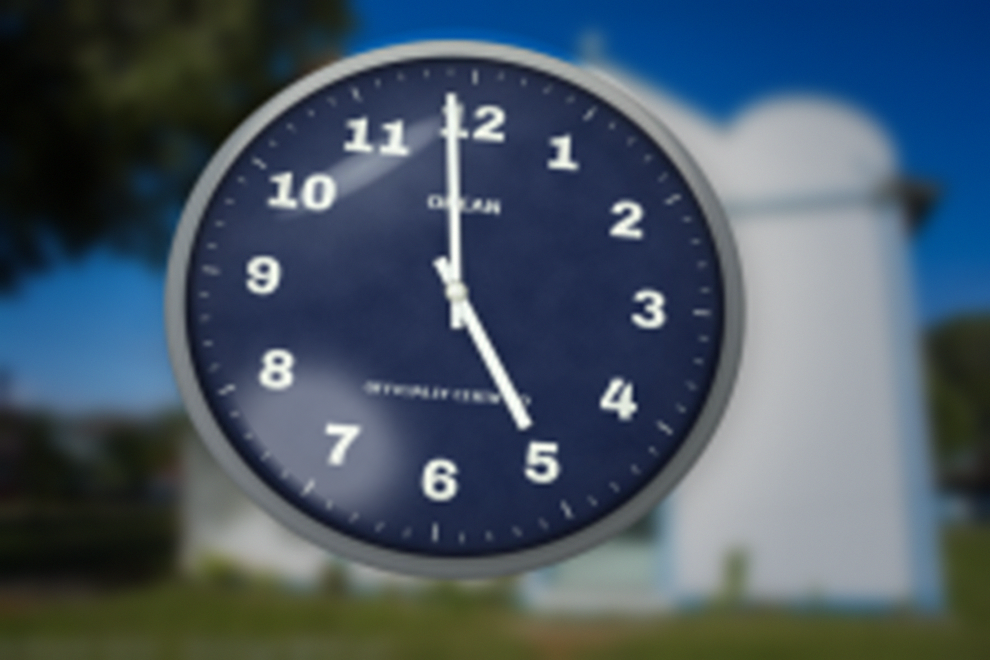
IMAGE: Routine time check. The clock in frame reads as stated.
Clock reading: 4:59
